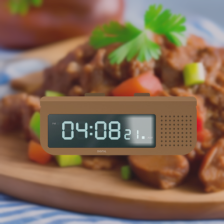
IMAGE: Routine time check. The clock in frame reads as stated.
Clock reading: 4:08:21
